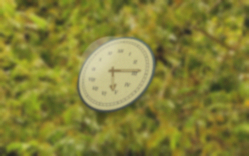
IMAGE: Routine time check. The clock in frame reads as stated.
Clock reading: 5:14
